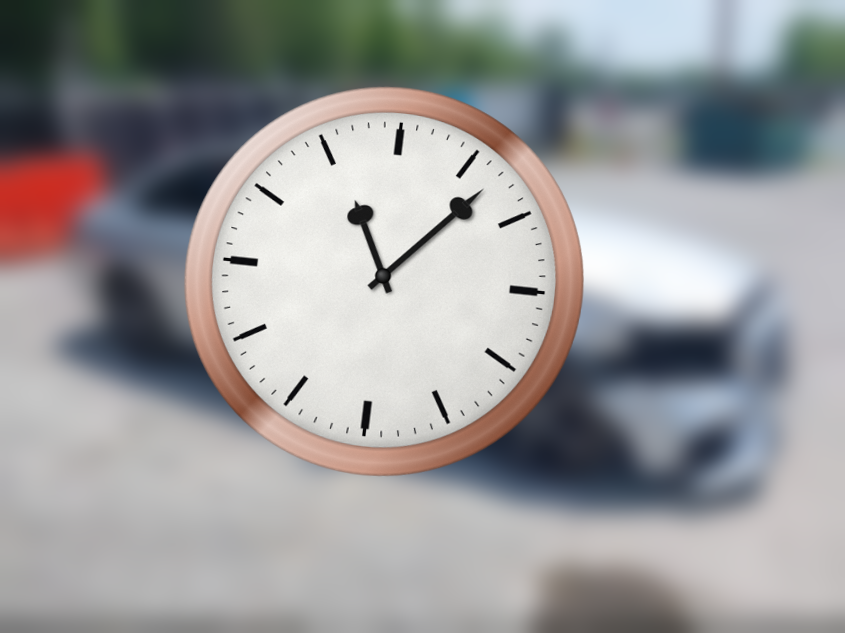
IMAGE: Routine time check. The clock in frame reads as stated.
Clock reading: 11:07
